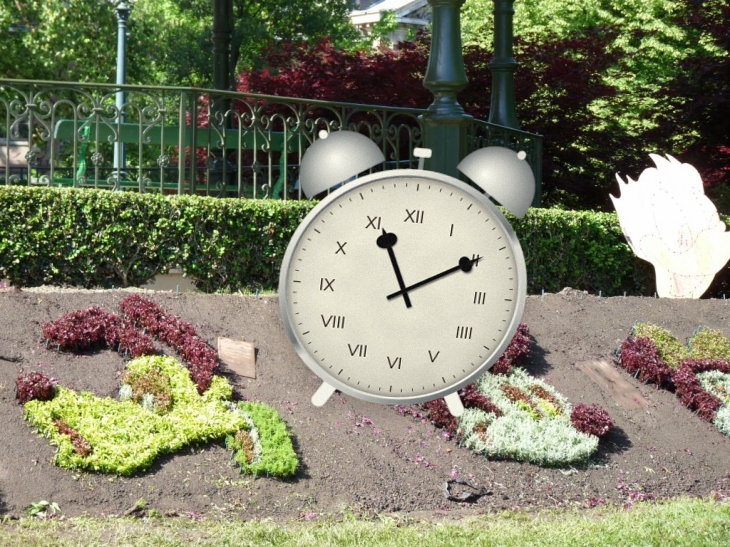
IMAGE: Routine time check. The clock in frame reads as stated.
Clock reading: 11:10
